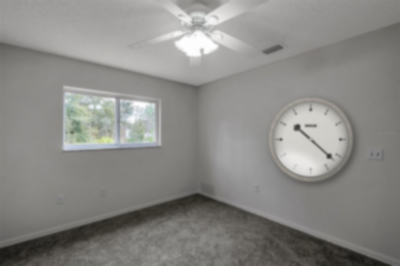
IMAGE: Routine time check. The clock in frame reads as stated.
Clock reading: 10:22
